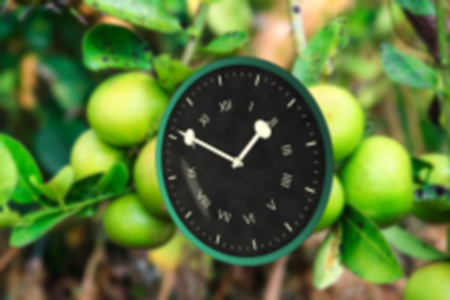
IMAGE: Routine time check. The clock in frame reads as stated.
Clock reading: 1:51
